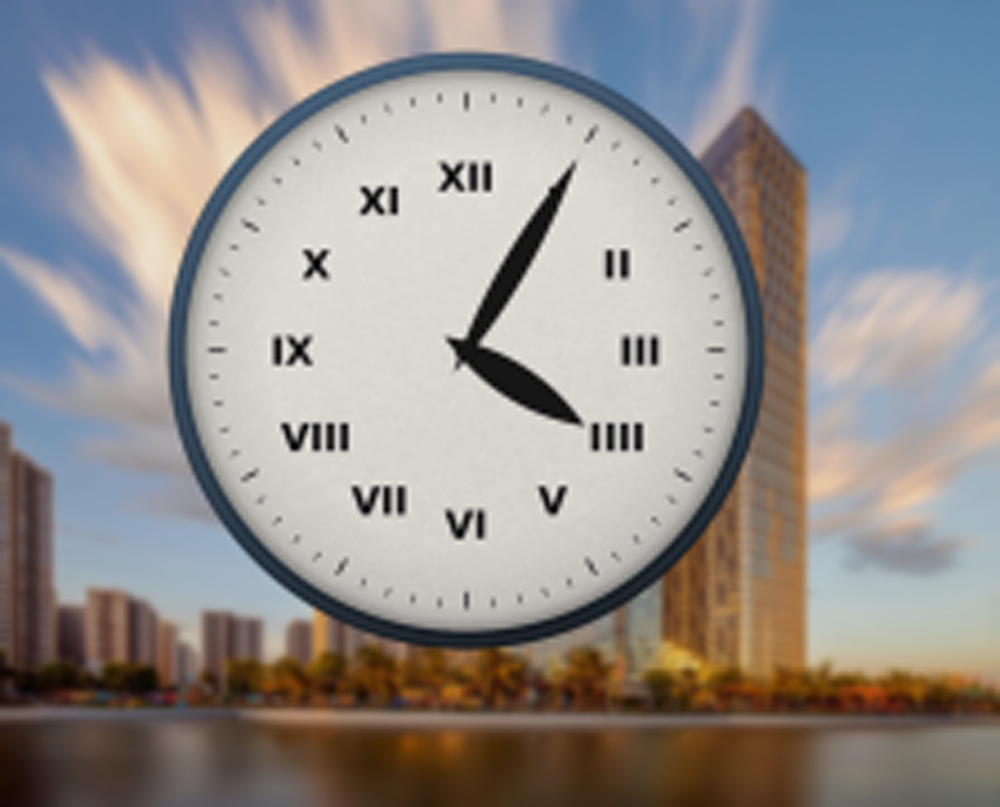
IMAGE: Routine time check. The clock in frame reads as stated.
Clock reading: 4:05
